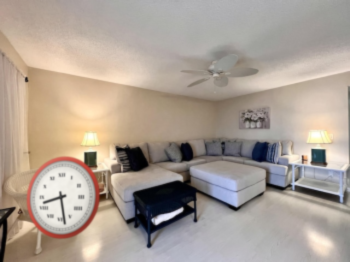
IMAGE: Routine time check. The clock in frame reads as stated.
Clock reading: 8:28
